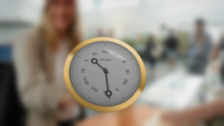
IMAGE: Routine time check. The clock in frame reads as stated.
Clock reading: 10:29
